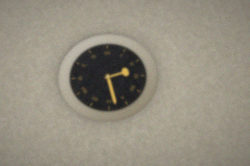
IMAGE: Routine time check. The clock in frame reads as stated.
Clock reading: 2:28
